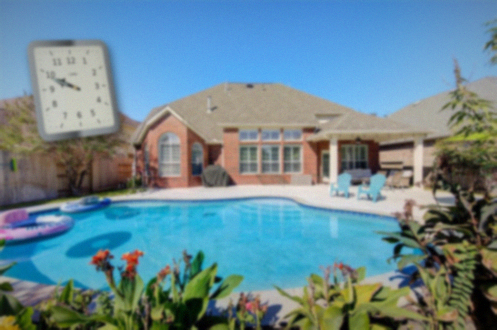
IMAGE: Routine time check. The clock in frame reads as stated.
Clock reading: 9:49
